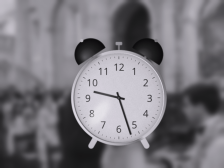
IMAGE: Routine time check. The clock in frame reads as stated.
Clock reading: 9:27
